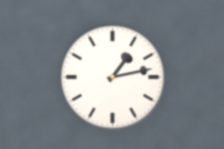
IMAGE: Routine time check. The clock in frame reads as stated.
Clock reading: 1:13
